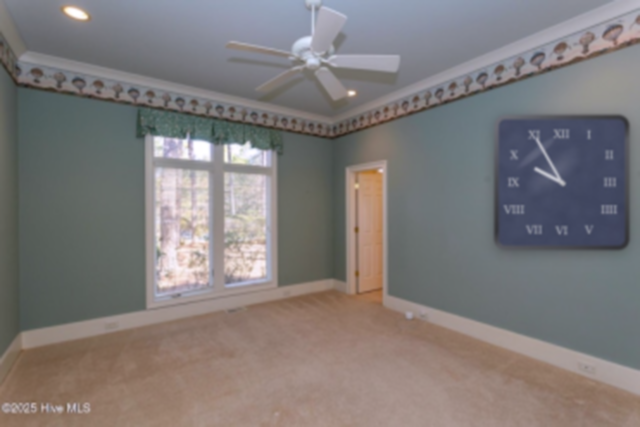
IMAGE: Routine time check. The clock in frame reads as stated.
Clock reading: 9:55
